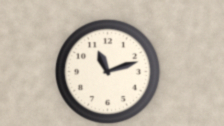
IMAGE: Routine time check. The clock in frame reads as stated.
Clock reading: 11:12
